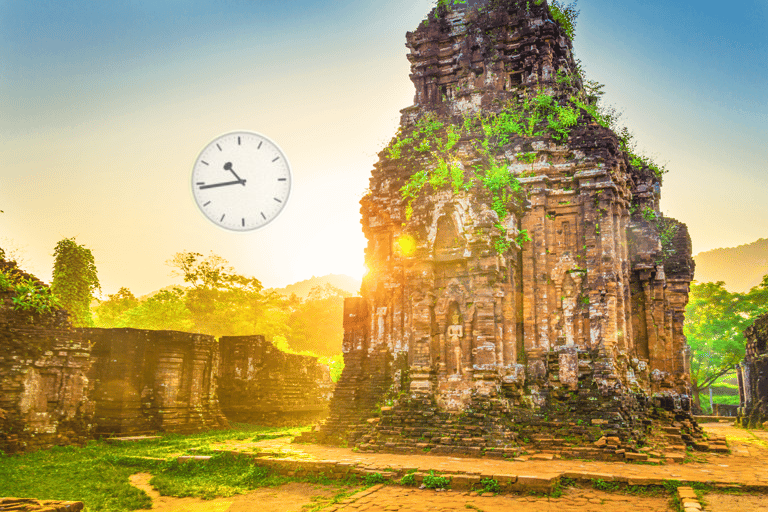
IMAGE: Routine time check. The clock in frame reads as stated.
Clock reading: 10:44
